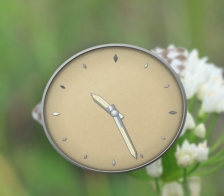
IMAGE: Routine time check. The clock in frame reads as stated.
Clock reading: 10:26
